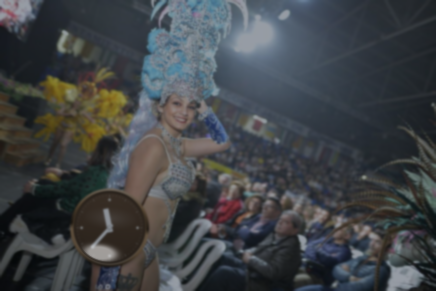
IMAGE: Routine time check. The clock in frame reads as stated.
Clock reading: 11:37
